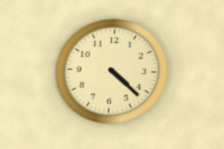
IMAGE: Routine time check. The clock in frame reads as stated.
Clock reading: 4:22
